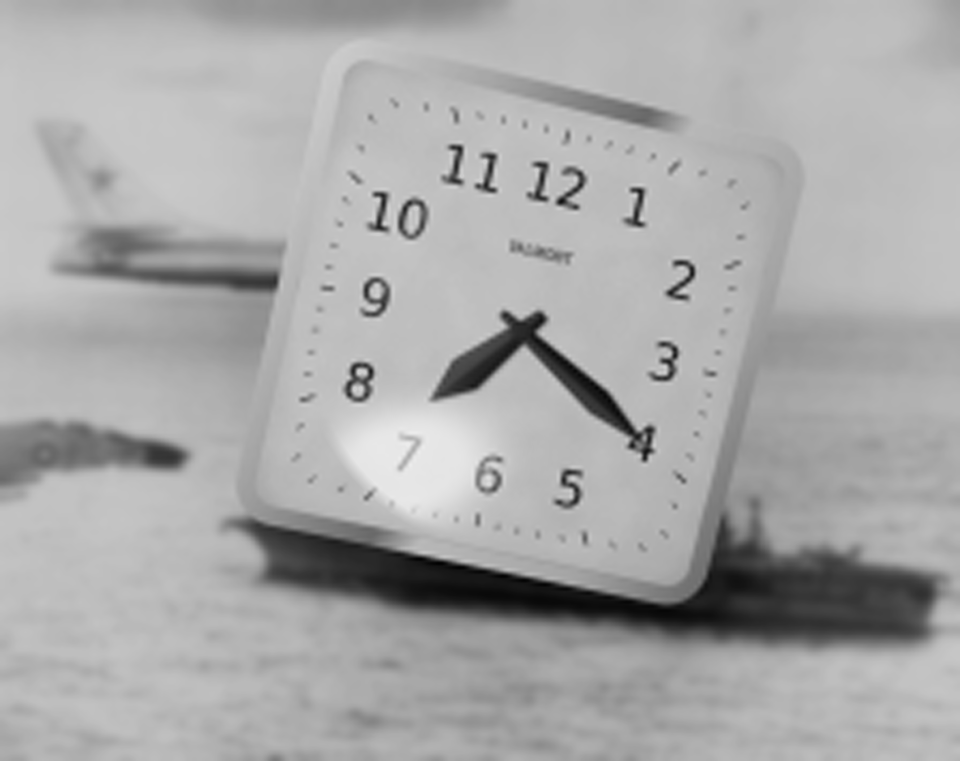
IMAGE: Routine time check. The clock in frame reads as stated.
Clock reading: 7:20
